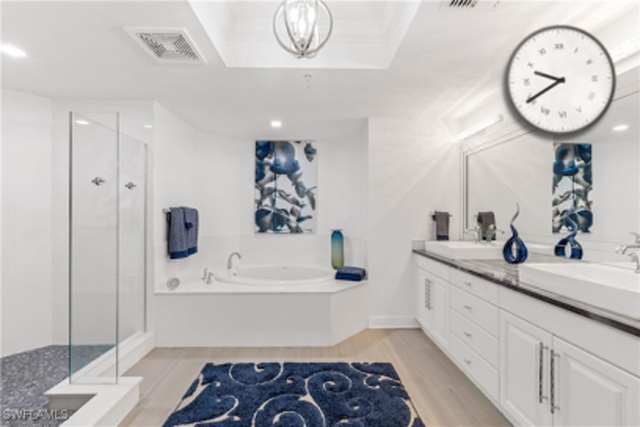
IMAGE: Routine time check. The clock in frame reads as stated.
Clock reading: 9:40
